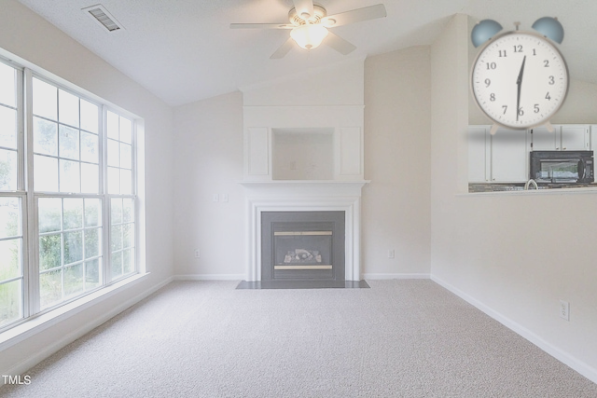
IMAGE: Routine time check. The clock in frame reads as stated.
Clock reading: 12:31
